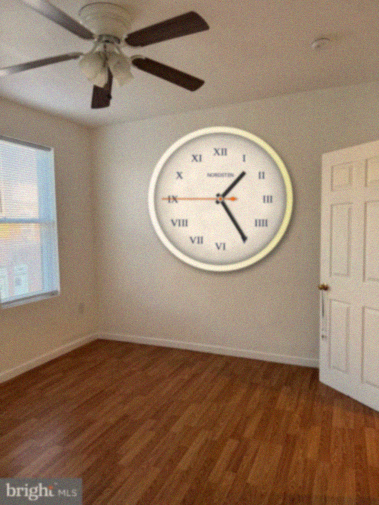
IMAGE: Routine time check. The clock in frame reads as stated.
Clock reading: 1:24:45
